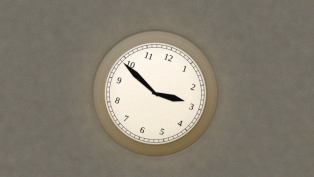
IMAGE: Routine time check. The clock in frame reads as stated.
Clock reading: 2:49
